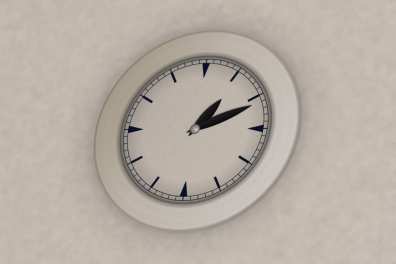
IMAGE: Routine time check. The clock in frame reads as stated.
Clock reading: 1:11
